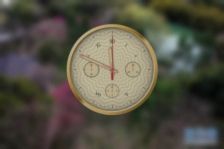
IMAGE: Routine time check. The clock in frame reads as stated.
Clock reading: 11:49
